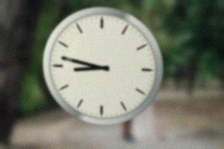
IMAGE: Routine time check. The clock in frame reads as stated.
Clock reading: 8:47
